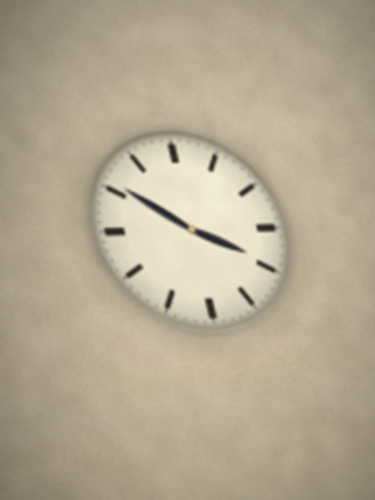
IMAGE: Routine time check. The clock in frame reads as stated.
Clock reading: 3:51
